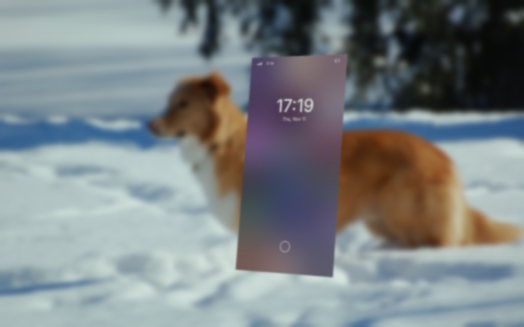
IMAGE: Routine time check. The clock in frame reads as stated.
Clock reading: 17:19
